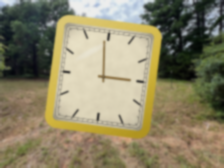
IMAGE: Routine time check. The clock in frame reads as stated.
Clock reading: 2:59
